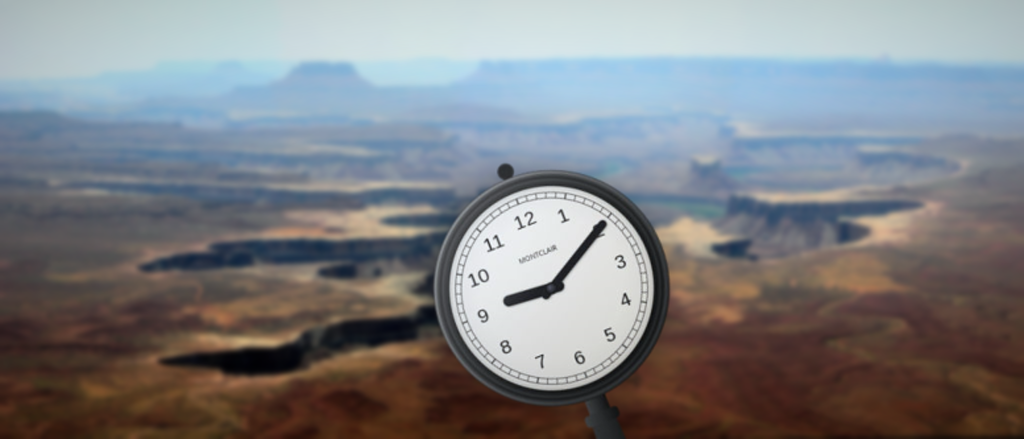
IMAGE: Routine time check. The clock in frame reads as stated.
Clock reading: 9:10
